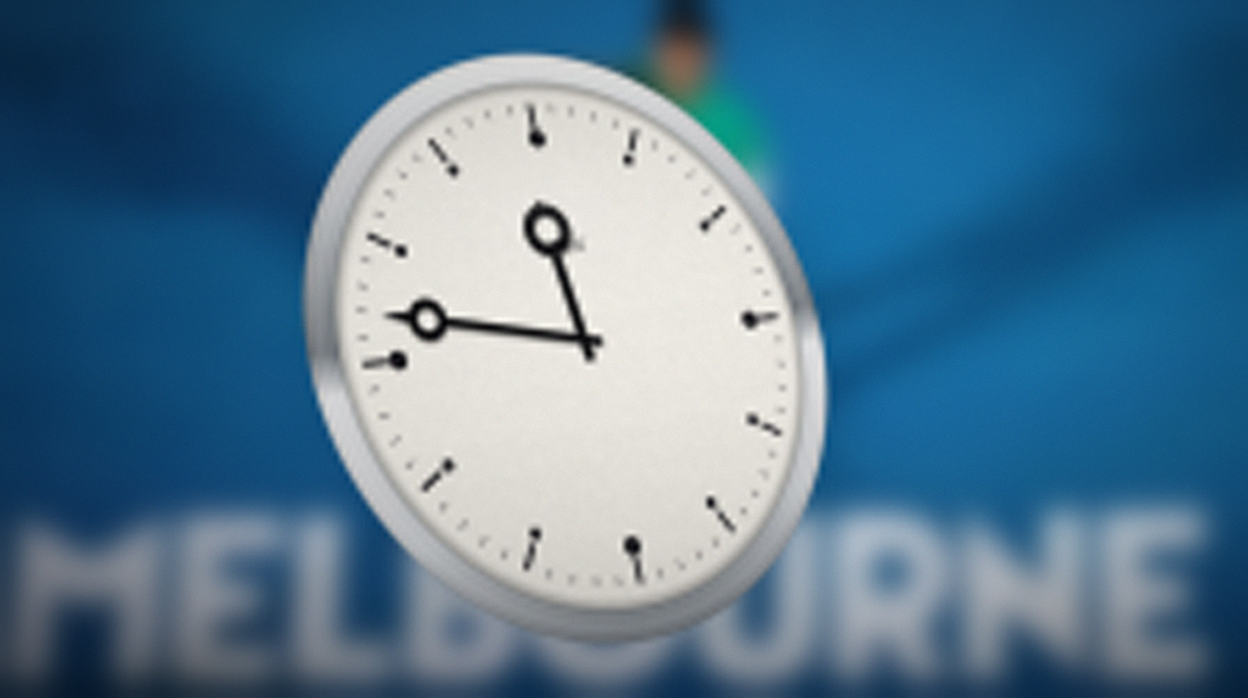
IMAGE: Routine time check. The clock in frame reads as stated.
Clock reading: 11:47
